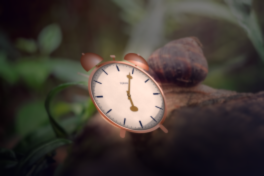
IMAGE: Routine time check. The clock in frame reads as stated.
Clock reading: 6:04
